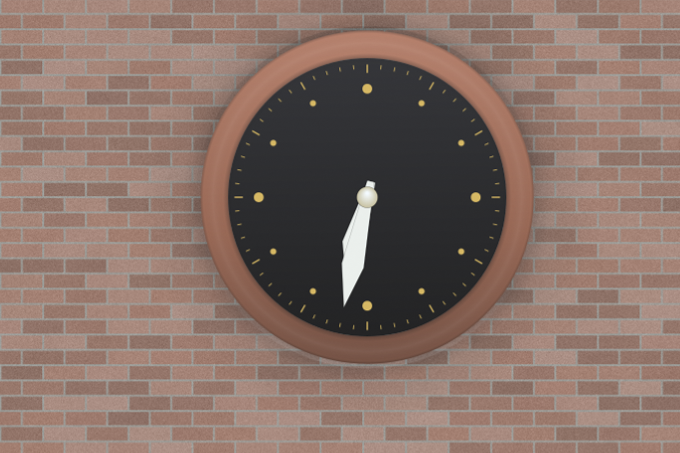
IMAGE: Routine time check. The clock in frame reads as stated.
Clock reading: 6:32
